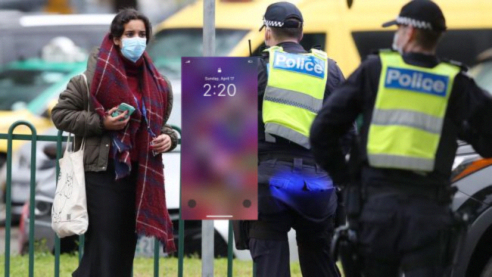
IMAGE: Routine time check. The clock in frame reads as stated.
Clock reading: 2:20
